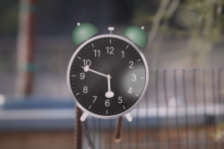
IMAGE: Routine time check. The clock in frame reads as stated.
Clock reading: 5:48
